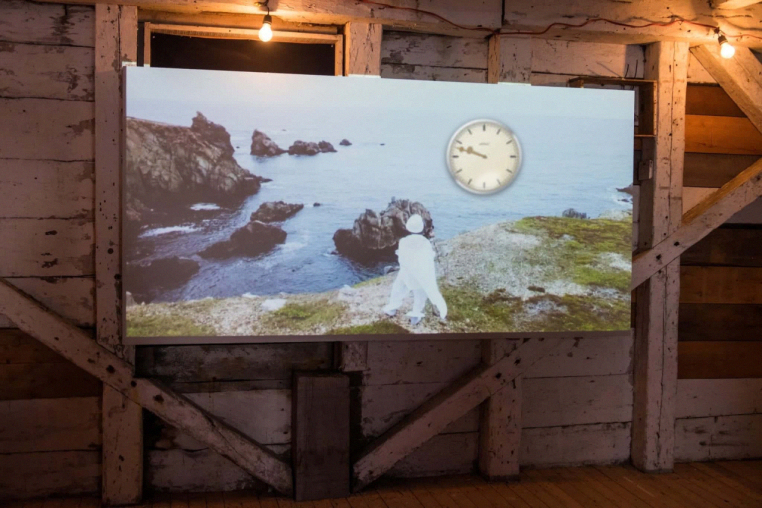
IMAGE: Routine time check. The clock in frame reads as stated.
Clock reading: 9:48
